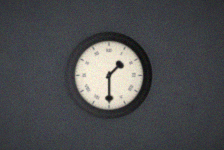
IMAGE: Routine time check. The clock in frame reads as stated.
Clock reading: 1:30
